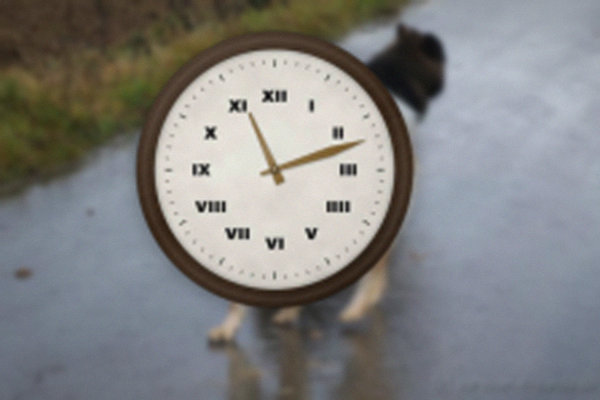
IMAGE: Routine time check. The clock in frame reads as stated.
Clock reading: 11:12
